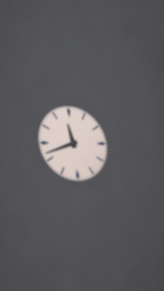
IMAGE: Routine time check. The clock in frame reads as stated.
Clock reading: 11:42
